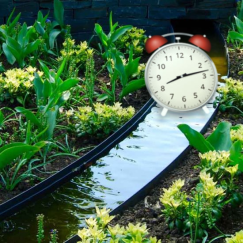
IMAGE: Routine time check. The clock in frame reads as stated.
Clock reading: 8:13
